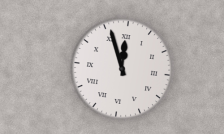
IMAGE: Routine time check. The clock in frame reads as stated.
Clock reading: 11:56
